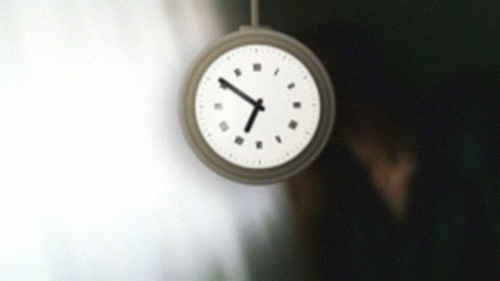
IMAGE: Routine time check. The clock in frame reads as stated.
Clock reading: 6:51
